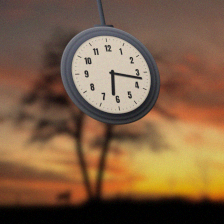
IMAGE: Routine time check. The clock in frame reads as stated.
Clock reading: 6:17
